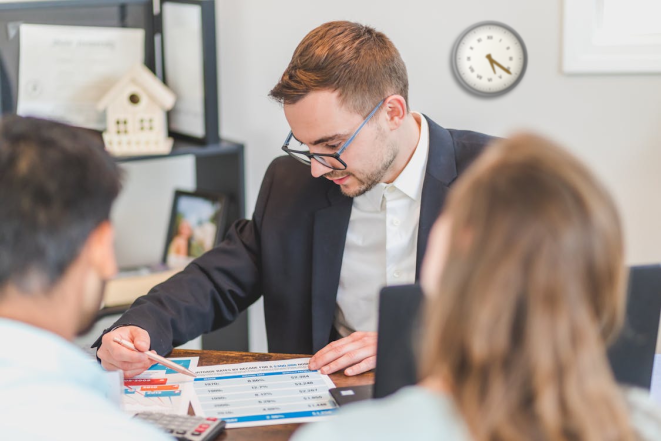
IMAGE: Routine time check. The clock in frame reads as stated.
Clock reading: 5:21
